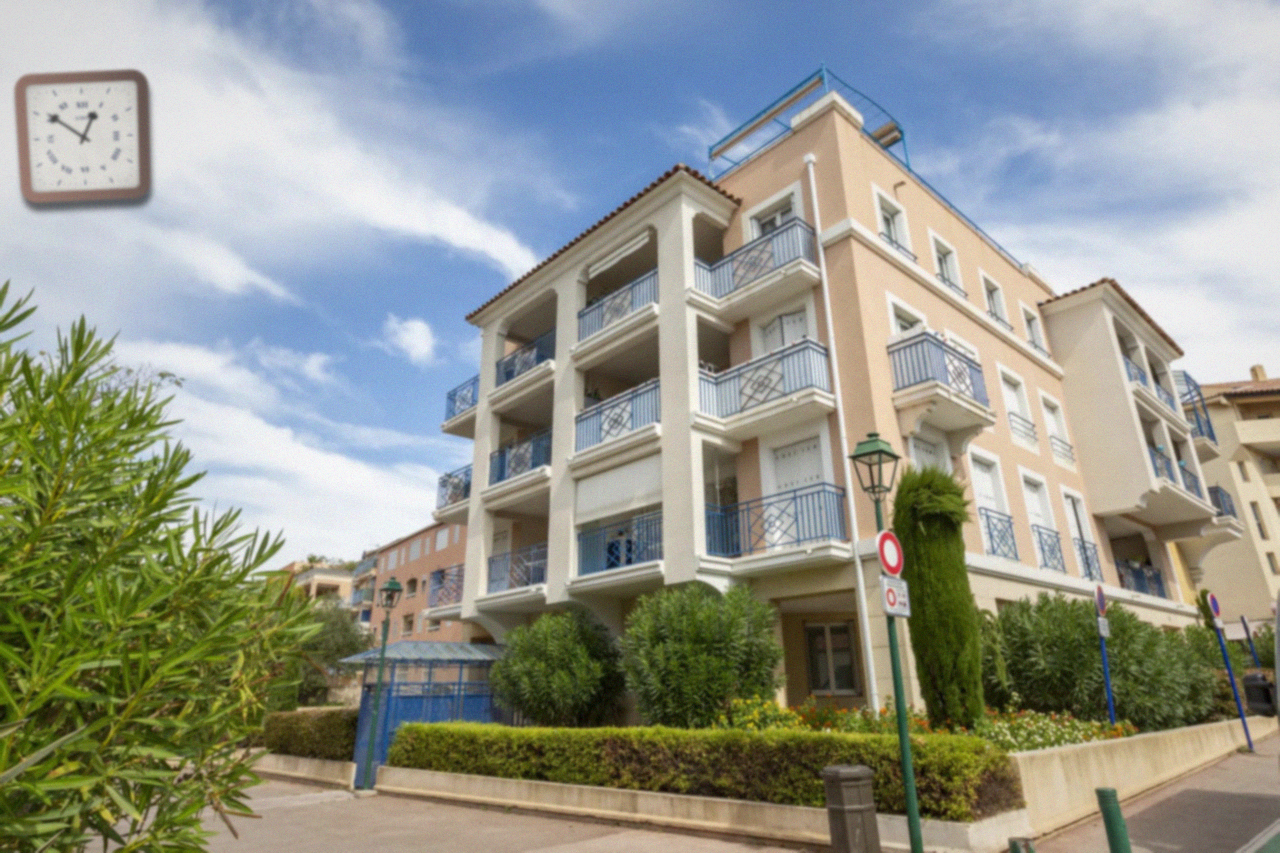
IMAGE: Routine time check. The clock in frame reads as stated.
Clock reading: 12:51
